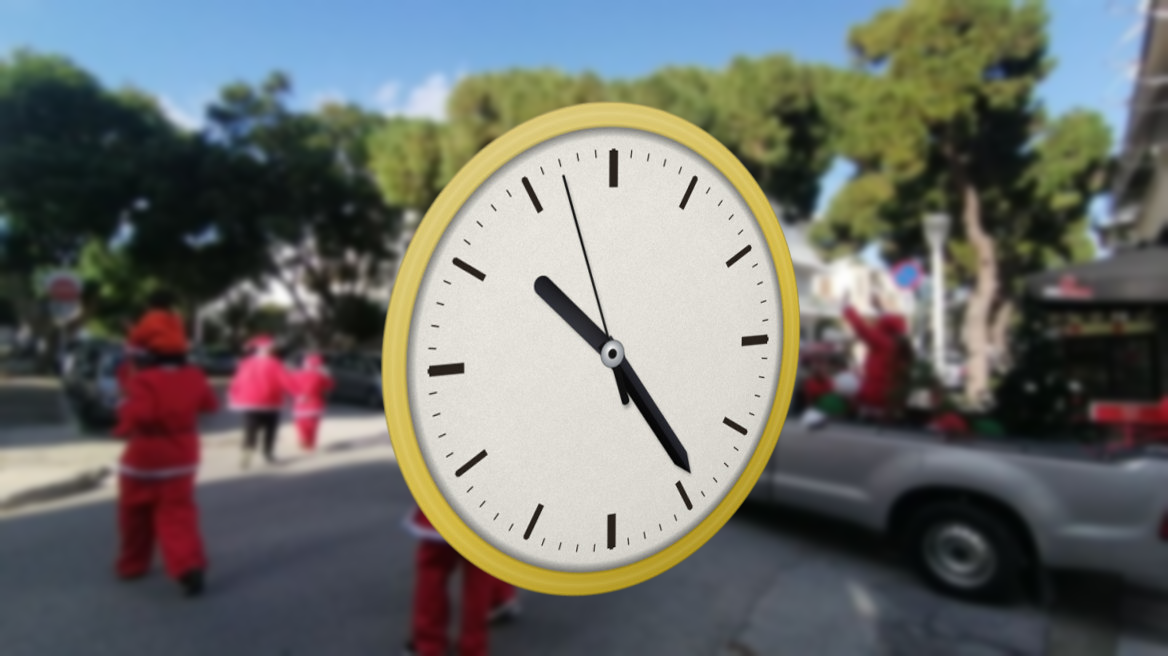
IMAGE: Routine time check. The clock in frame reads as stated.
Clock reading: 10:23:57
